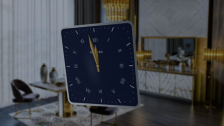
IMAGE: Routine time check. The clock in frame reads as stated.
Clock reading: 11:58
